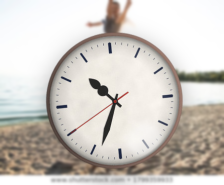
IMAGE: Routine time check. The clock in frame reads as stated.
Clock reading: 10:33:40
